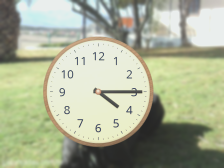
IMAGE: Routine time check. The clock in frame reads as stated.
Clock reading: 4:15
